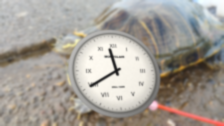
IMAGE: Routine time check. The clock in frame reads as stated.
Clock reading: 11:40
